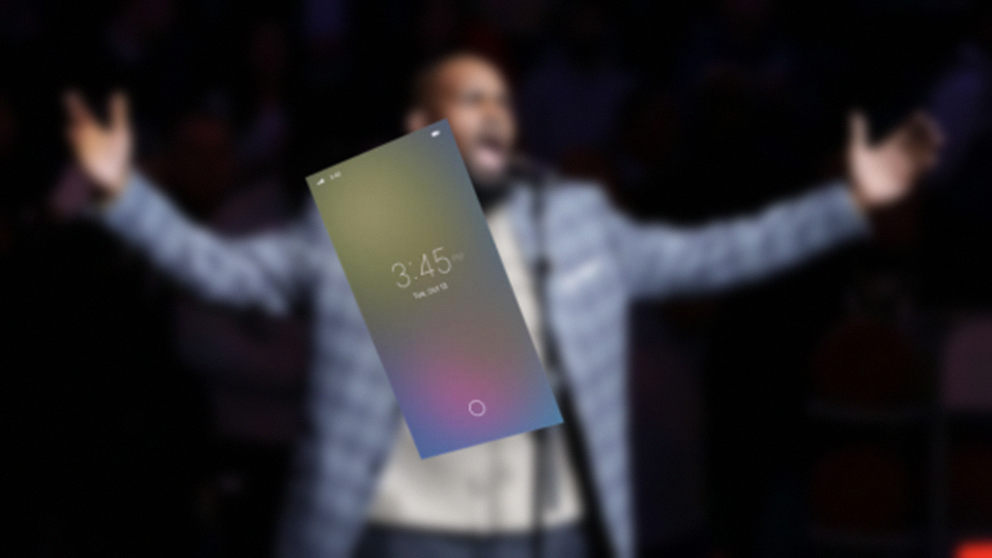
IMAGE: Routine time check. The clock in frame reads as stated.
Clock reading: 3:45
